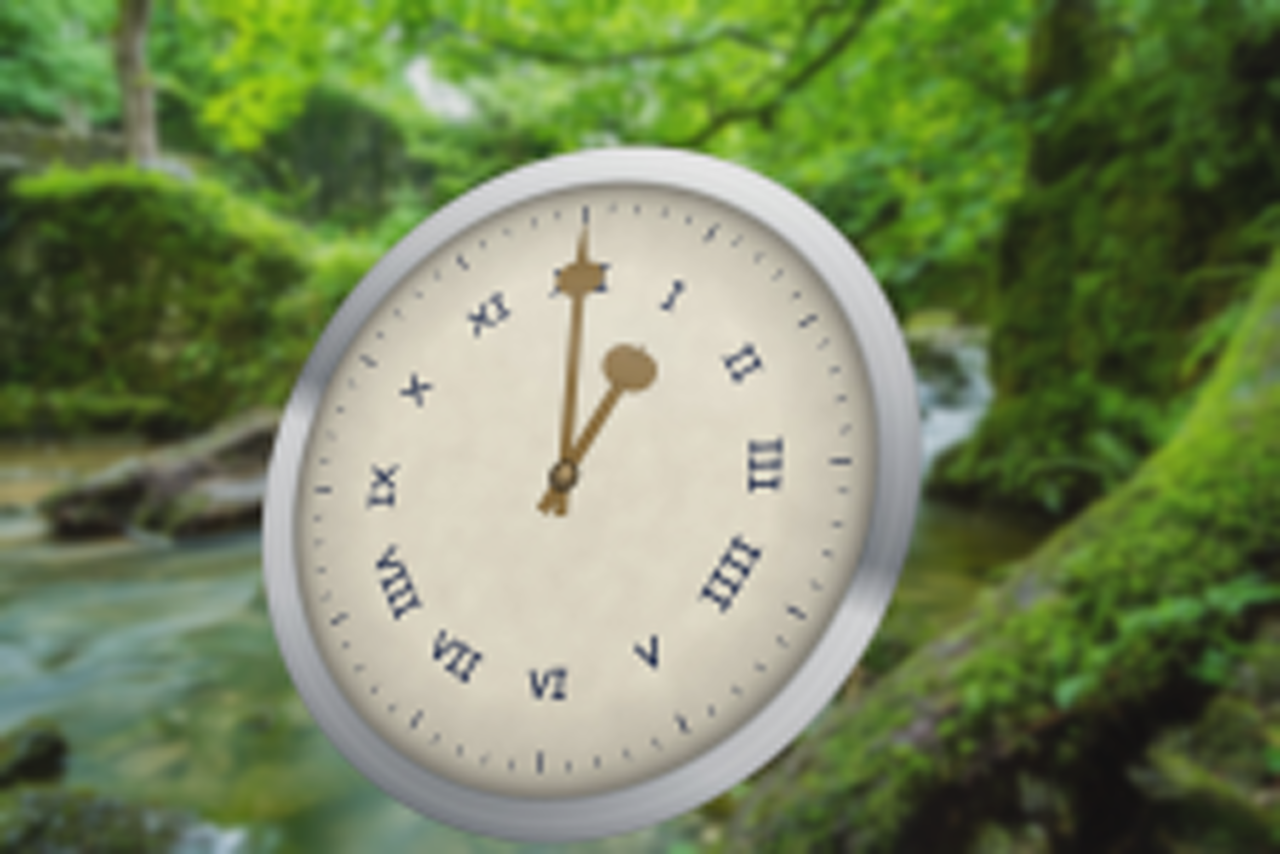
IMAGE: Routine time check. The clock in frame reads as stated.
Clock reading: 1:00
